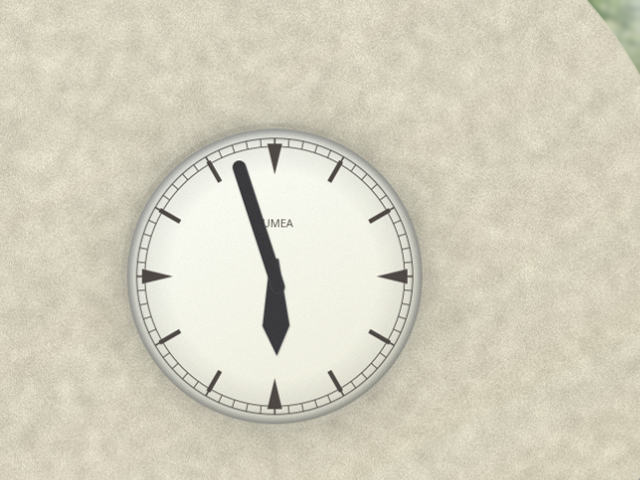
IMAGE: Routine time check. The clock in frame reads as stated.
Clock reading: 5:57
